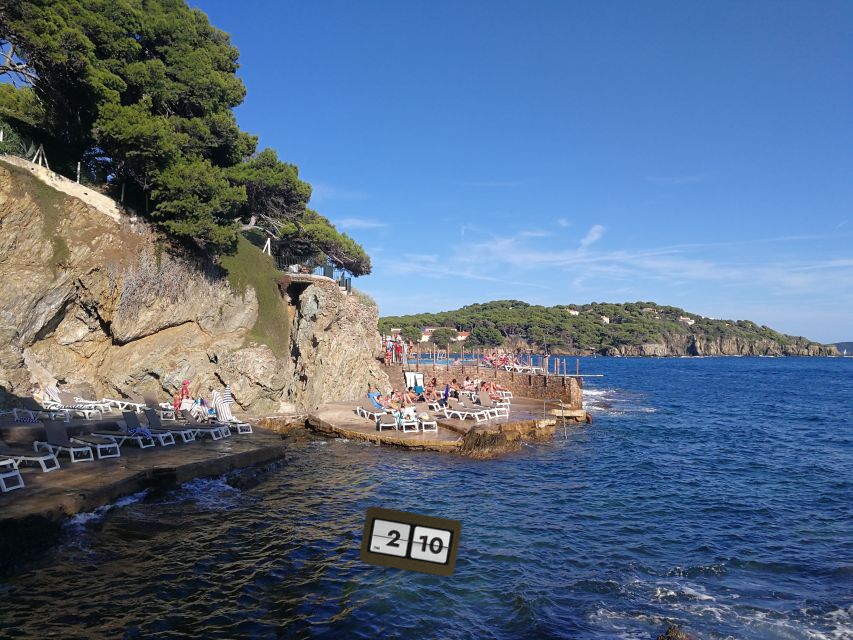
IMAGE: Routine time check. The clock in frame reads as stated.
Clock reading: 2:10
